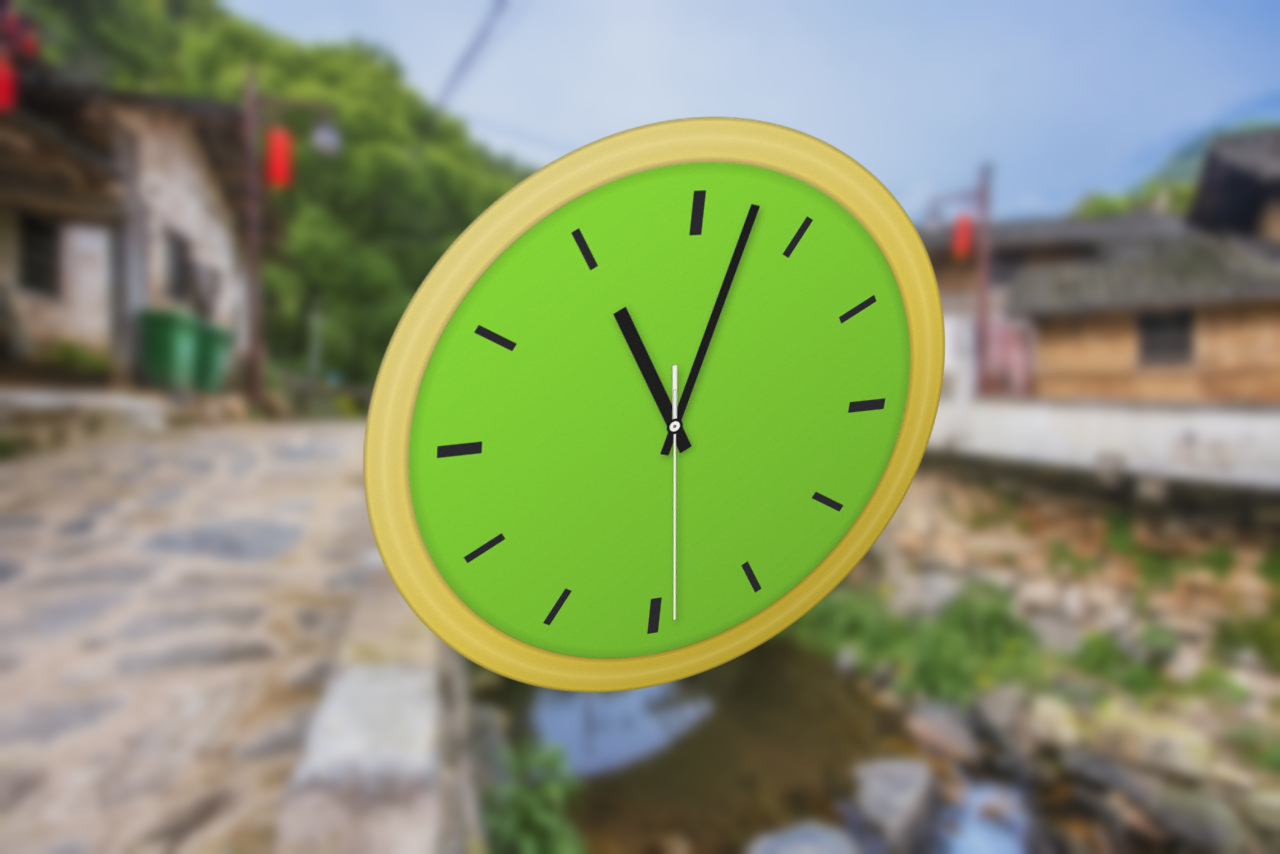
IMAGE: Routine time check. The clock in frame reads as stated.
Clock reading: 11:02:29
